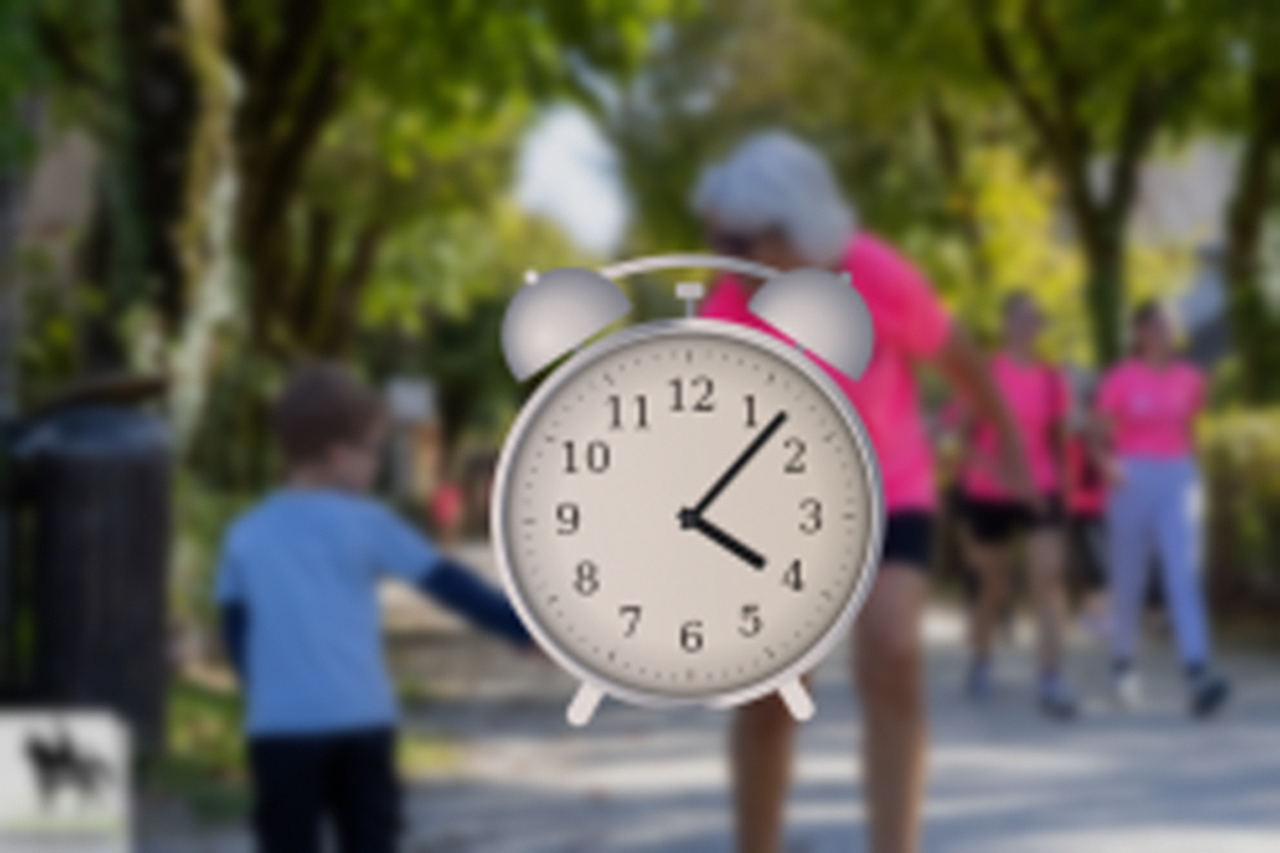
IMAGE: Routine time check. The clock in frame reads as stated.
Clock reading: 4:07
